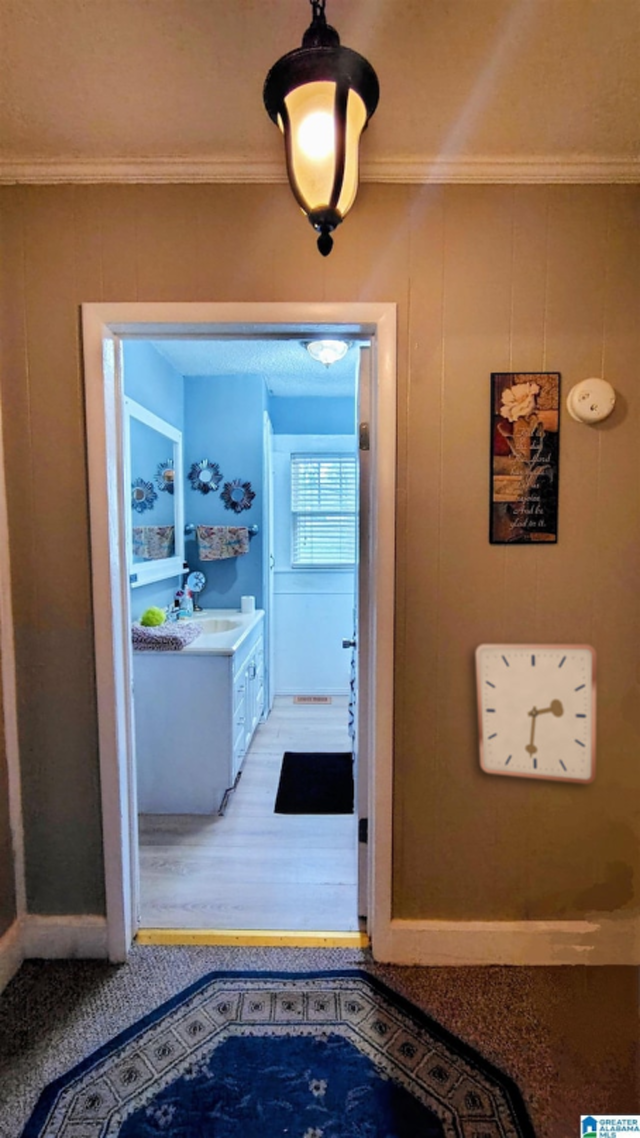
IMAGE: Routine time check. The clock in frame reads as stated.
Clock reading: 2:31
